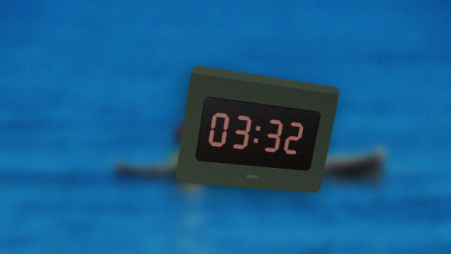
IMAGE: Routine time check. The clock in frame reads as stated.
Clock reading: 3:32
